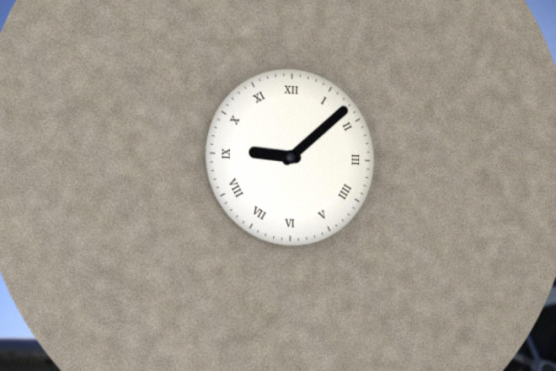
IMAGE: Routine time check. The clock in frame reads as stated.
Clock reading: 9:08
